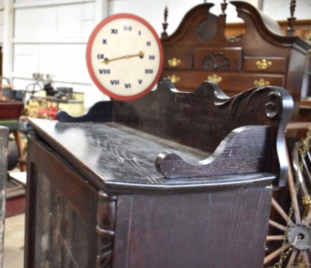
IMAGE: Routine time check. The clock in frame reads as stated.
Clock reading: 2:43
